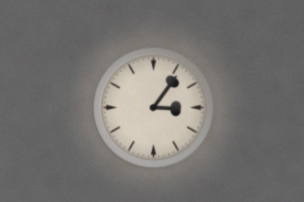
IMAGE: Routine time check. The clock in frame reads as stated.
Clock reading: 3:06
